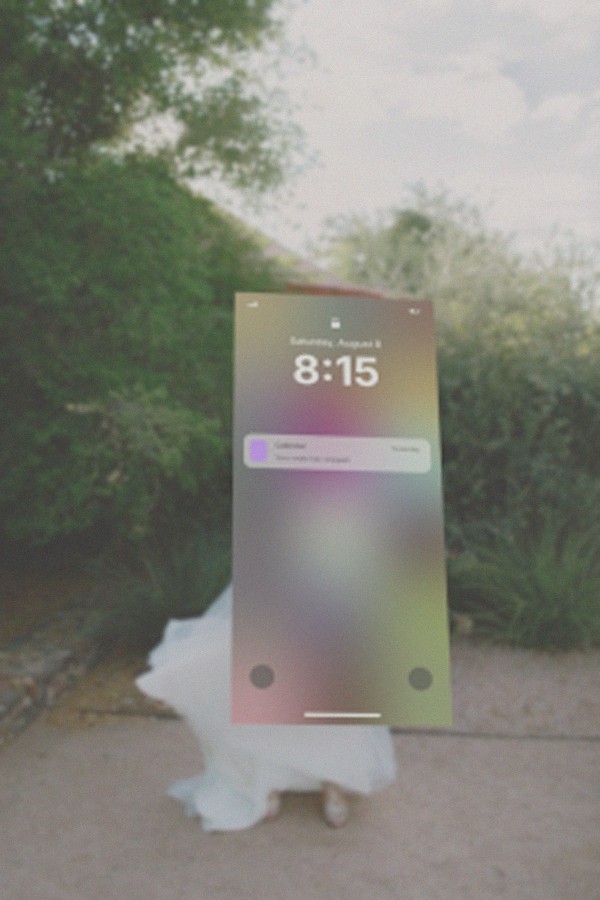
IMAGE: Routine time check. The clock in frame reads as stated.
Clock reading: 8:15
